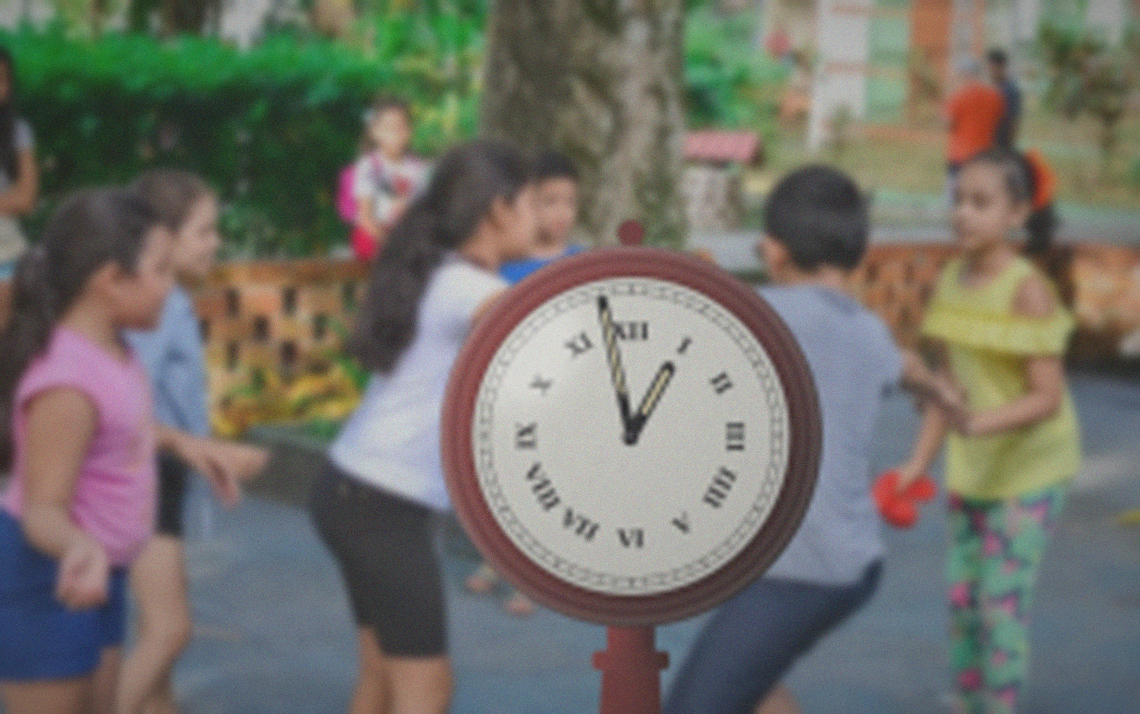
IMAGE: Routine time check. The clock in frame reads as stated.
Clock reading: 12:58
